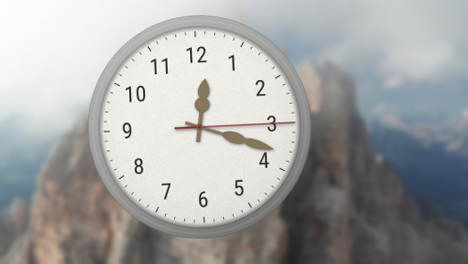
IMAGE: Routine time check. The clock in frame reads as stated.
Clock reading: 12:18:15
